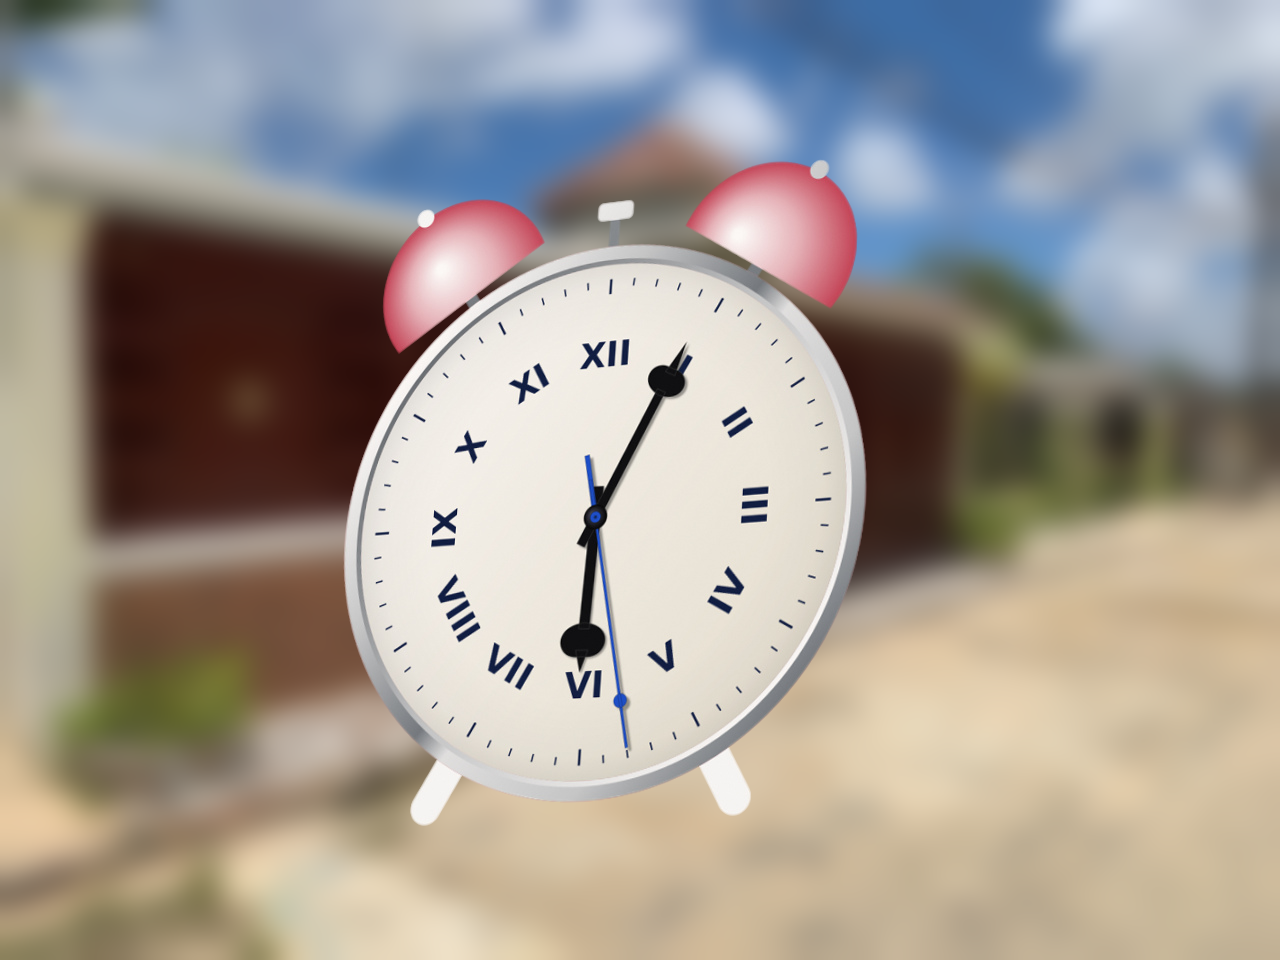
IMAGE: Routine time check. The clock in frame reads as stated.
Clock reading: 6:04:28
